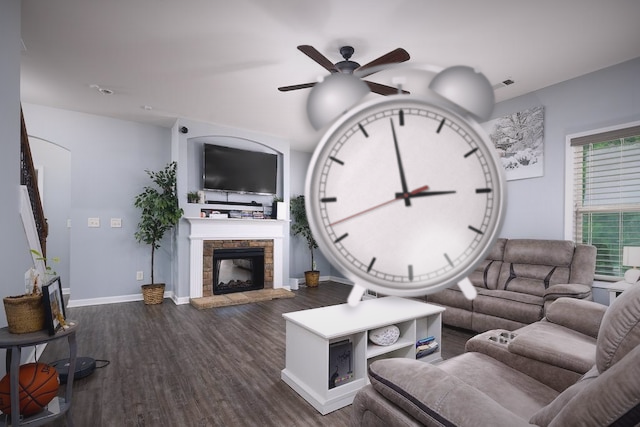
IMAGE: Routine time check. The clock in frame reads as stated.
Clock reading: 2:58:42
